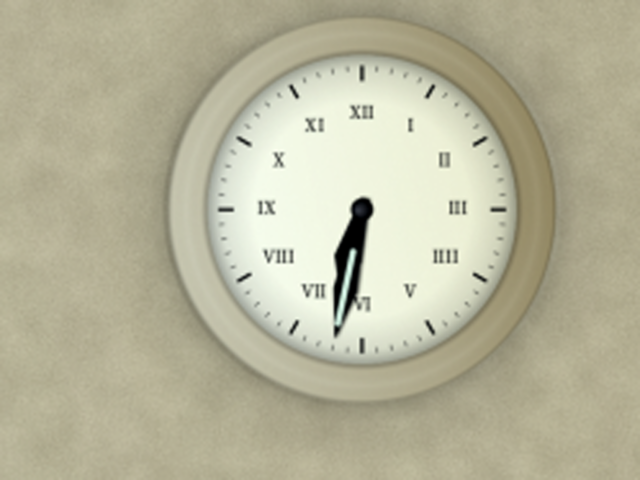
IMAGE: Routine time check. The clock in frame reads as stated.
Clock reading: 6:32
